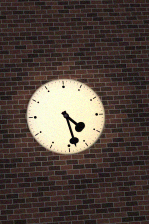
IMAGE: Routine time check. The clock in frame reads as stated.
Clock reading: 4:28
